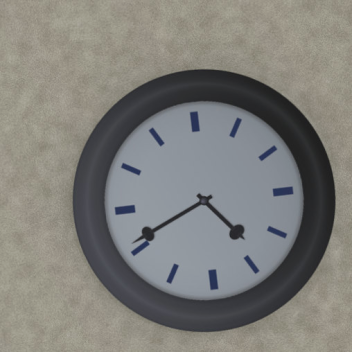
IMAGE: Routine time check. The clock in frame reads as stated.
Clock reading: 4:41
